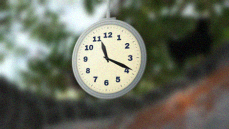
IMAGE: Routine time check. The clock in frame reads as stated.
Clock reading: 11:19
